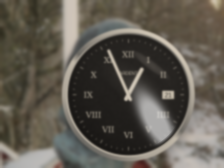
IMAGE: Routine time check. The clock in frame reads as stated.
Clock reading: 12:56
